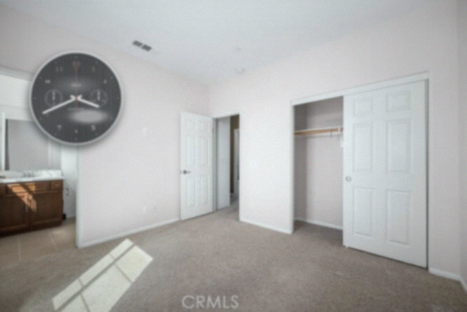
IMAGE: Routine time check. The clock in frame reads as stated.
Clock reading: 3:41
